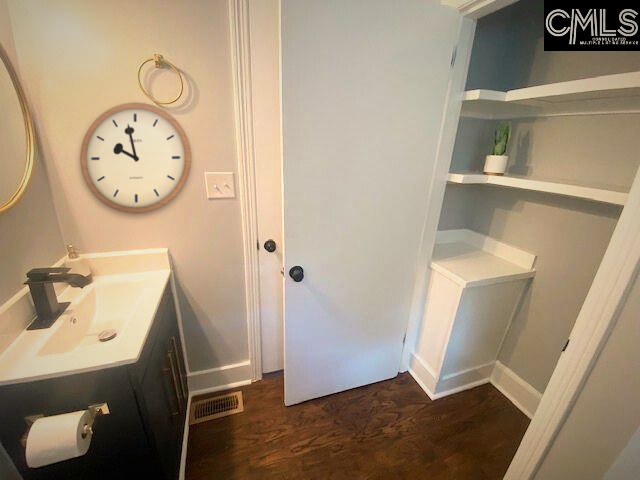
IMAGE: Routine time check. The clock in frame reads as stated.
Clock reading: 9:58
